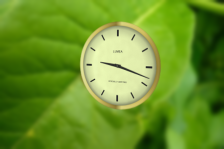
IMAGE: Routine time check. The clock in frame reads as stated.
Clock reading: 9:18
